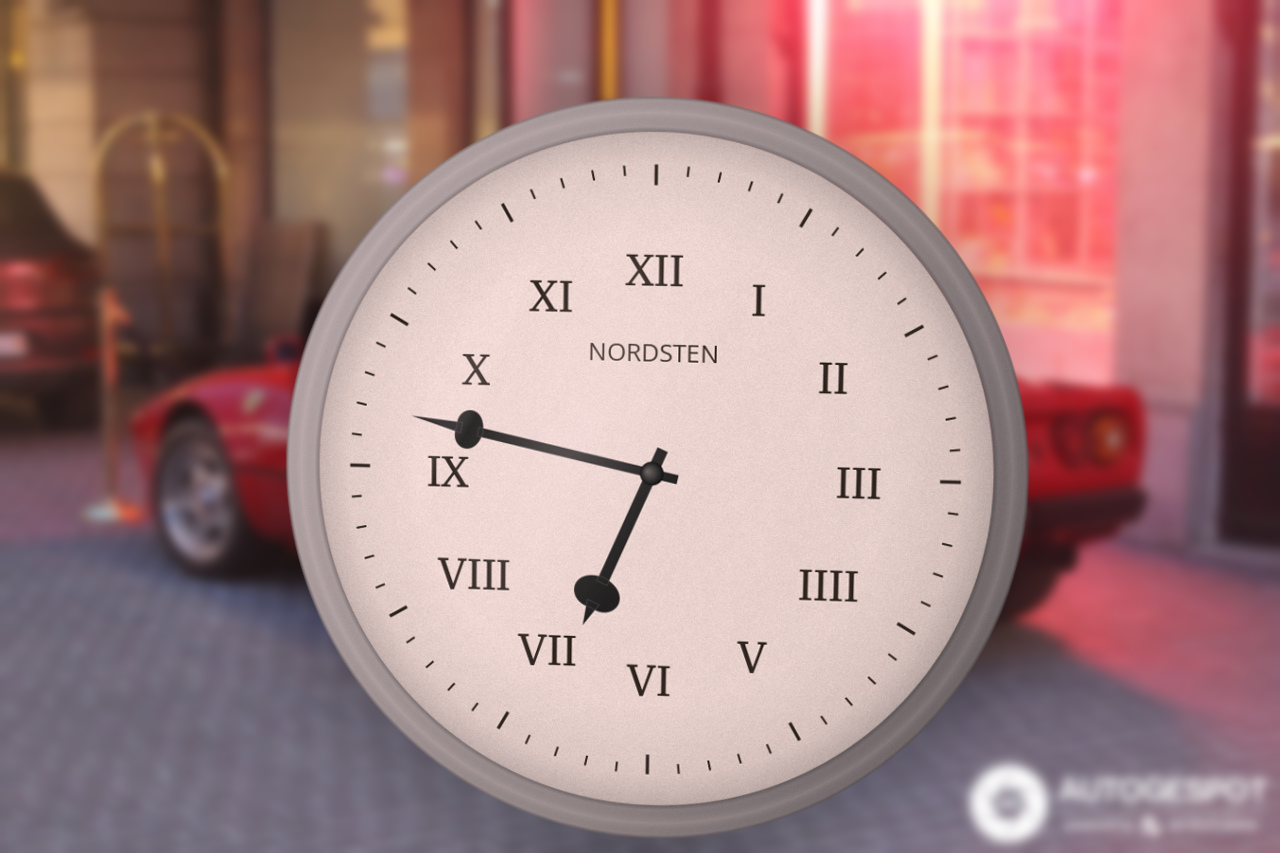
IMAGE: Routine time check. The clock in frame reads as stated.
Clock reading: 6:47
